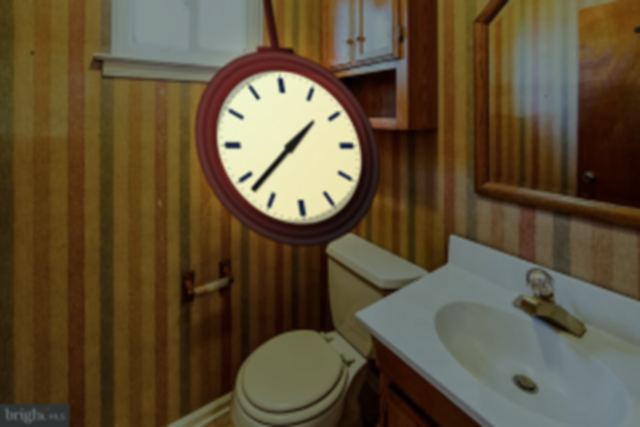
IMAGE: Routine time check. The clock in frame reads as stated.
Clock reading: 1:38
